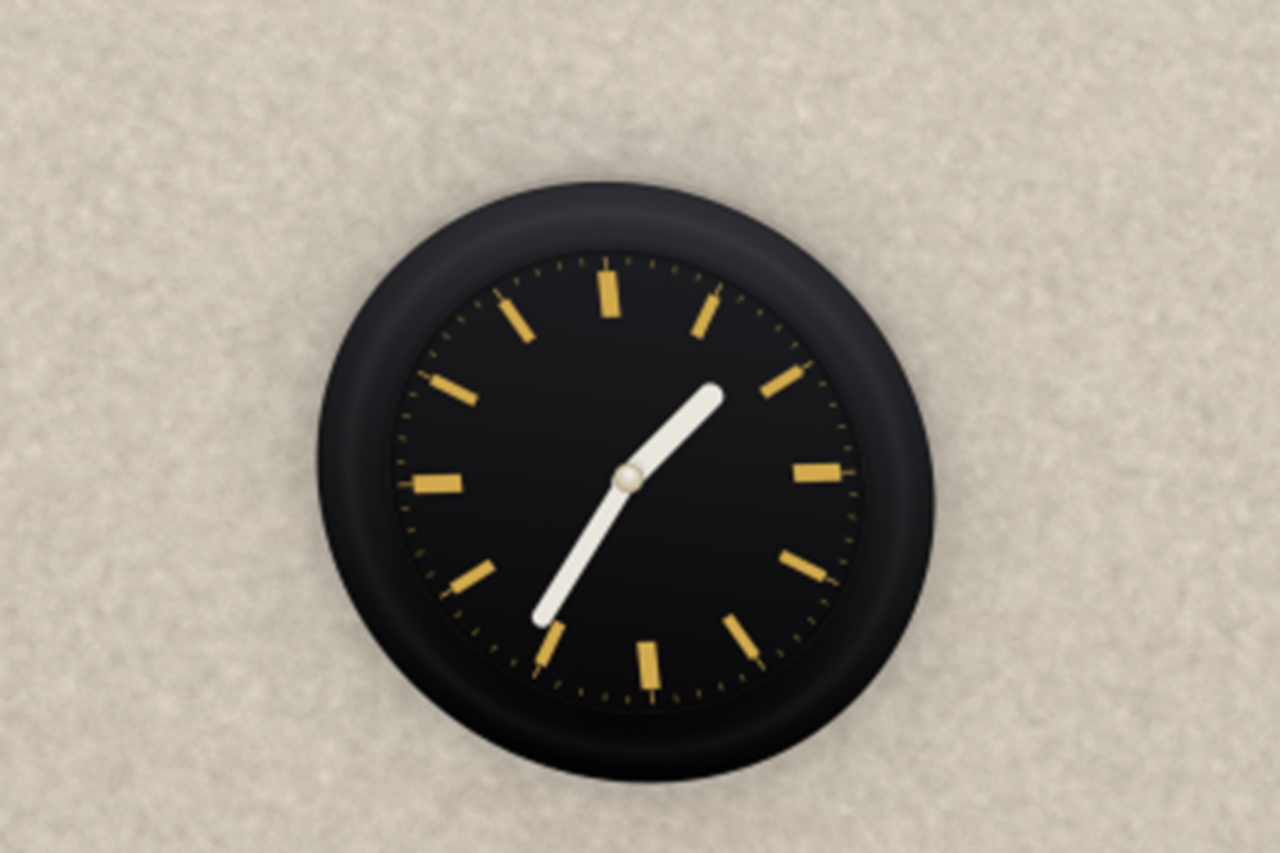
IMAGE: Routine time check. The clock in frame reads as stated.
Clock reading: 1:36
